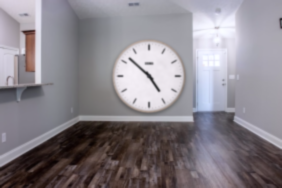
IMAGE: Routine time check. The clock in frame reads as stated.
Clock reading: 4:52
